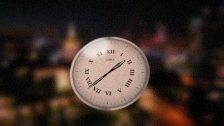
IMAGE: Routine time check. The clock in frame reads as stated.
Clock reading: 1:38
